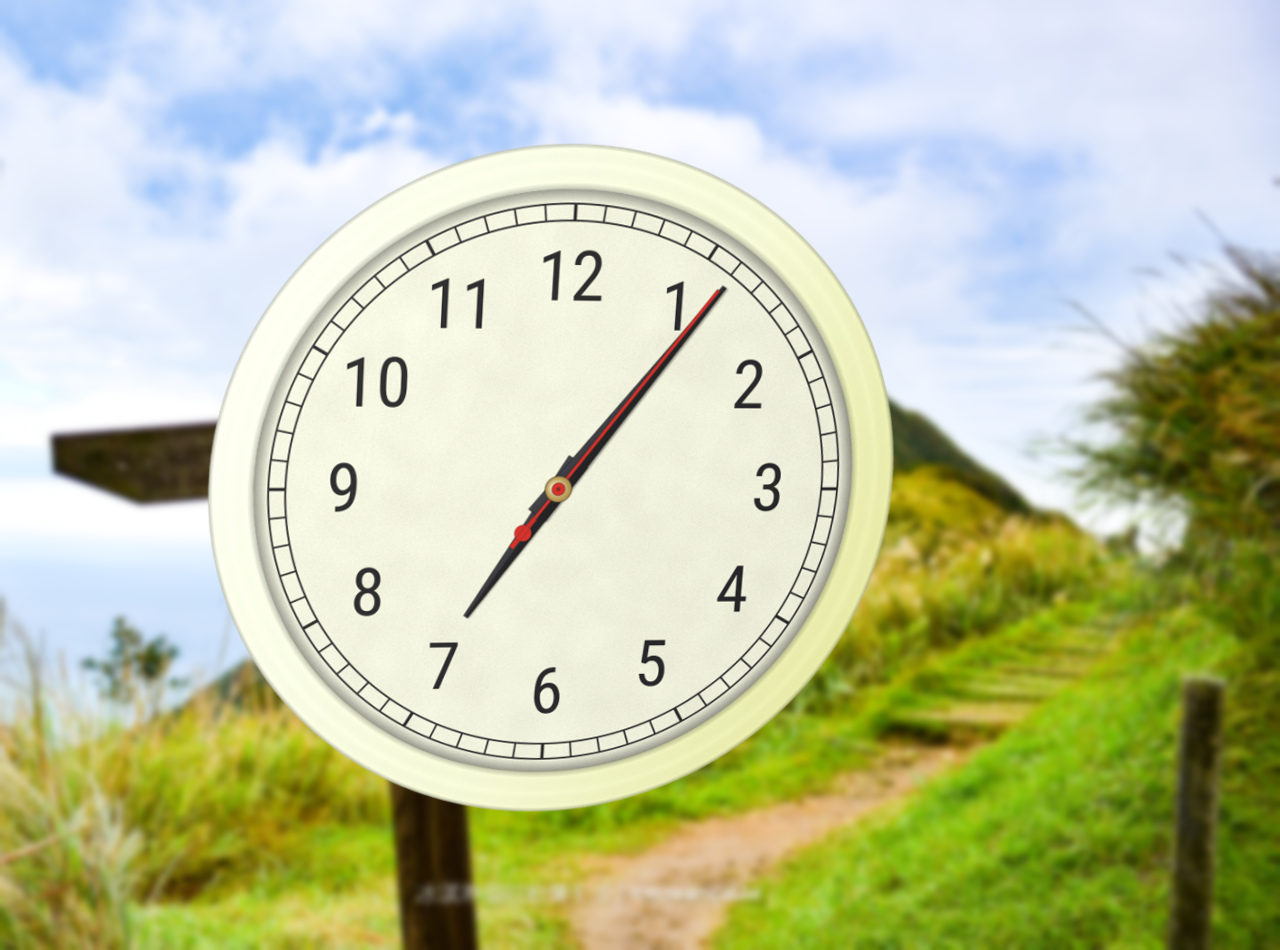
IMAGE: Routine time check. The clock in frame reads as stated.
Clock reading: 7:06:06
